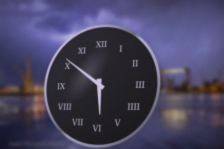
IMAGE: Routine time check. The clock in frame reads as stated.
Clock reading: 5:51
